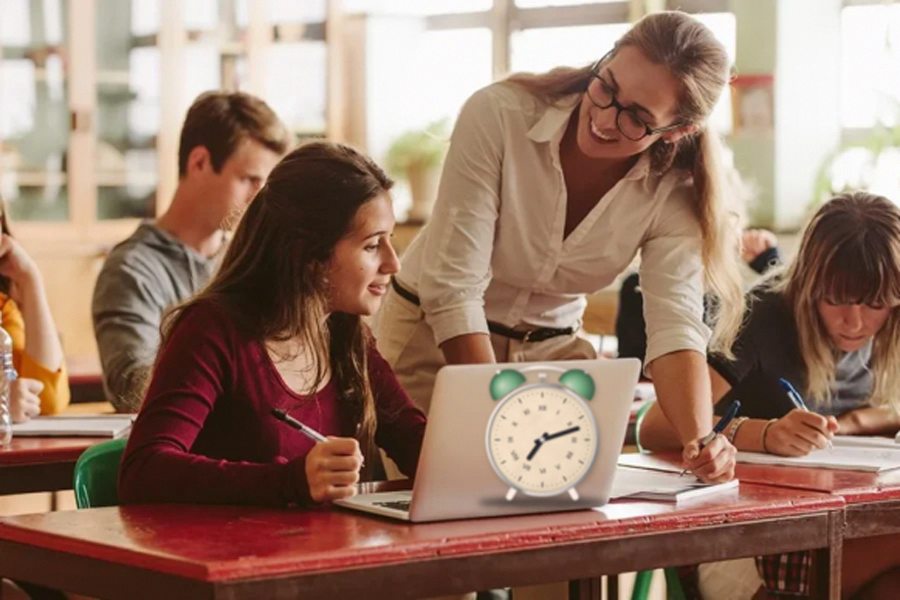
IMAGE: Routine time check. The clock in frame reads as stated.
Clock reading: 7:12
